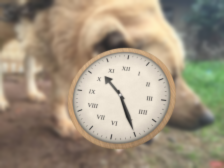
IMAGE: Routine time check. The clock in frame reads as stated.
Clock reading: 10:25
